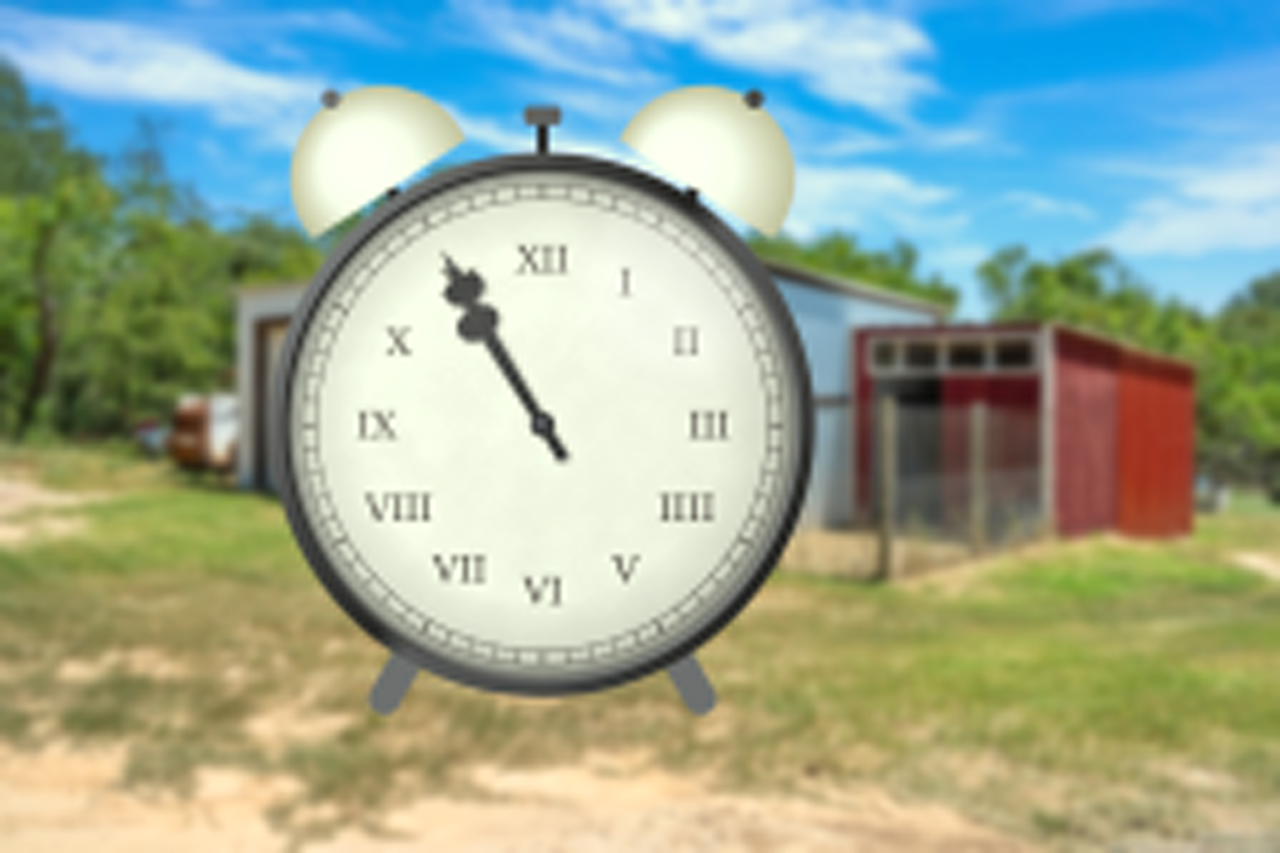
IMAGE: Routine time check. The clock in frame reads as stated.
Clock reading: 10:55
